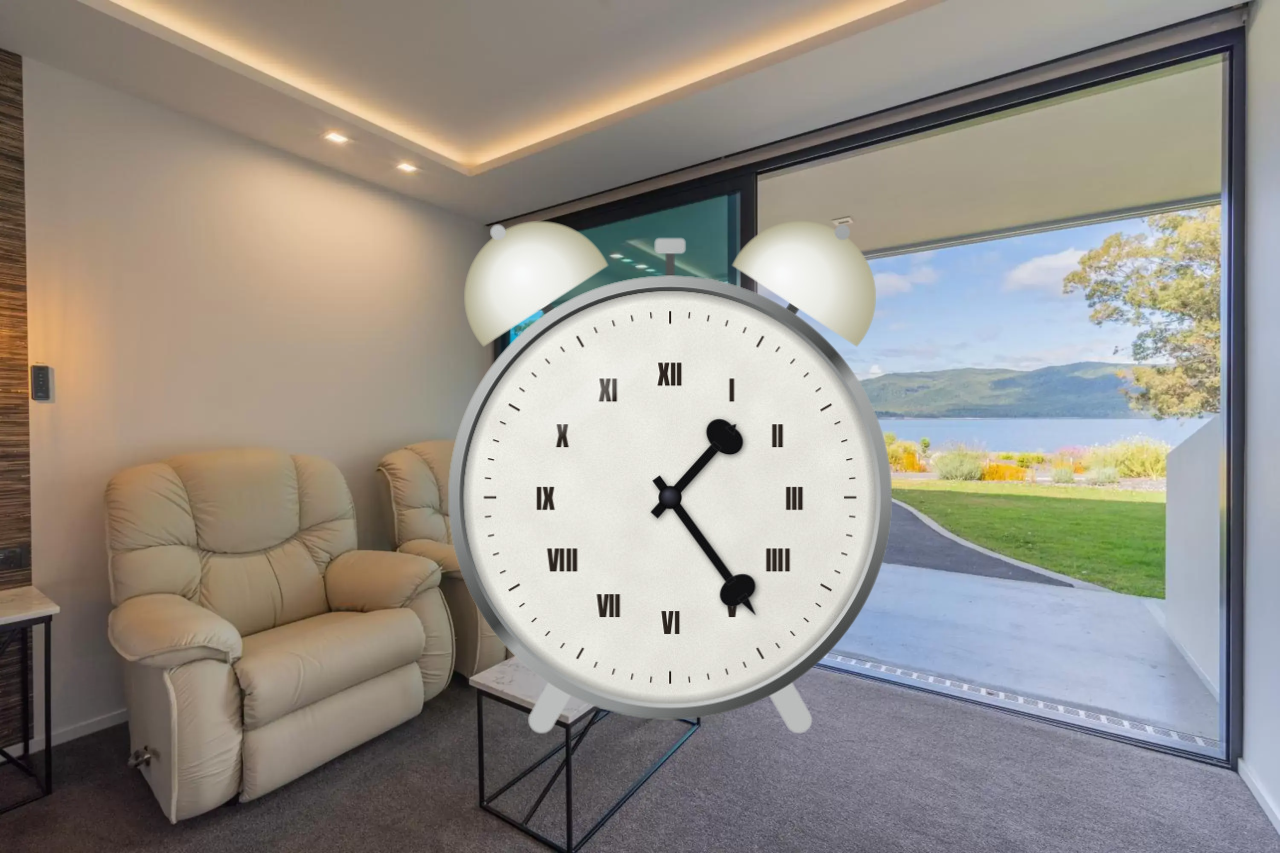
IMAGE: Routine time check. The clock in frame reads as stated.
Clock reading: 1:24
